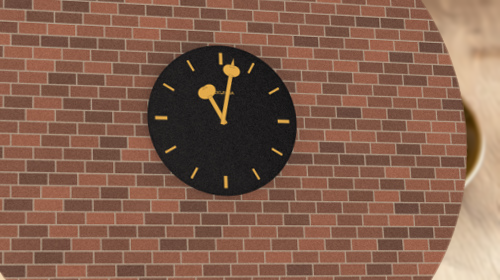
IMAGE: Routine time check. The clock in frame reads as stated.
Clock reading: 11:02
